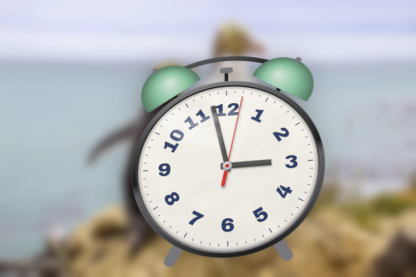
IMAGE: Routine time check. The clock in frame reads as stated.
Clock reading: 2:58:02
